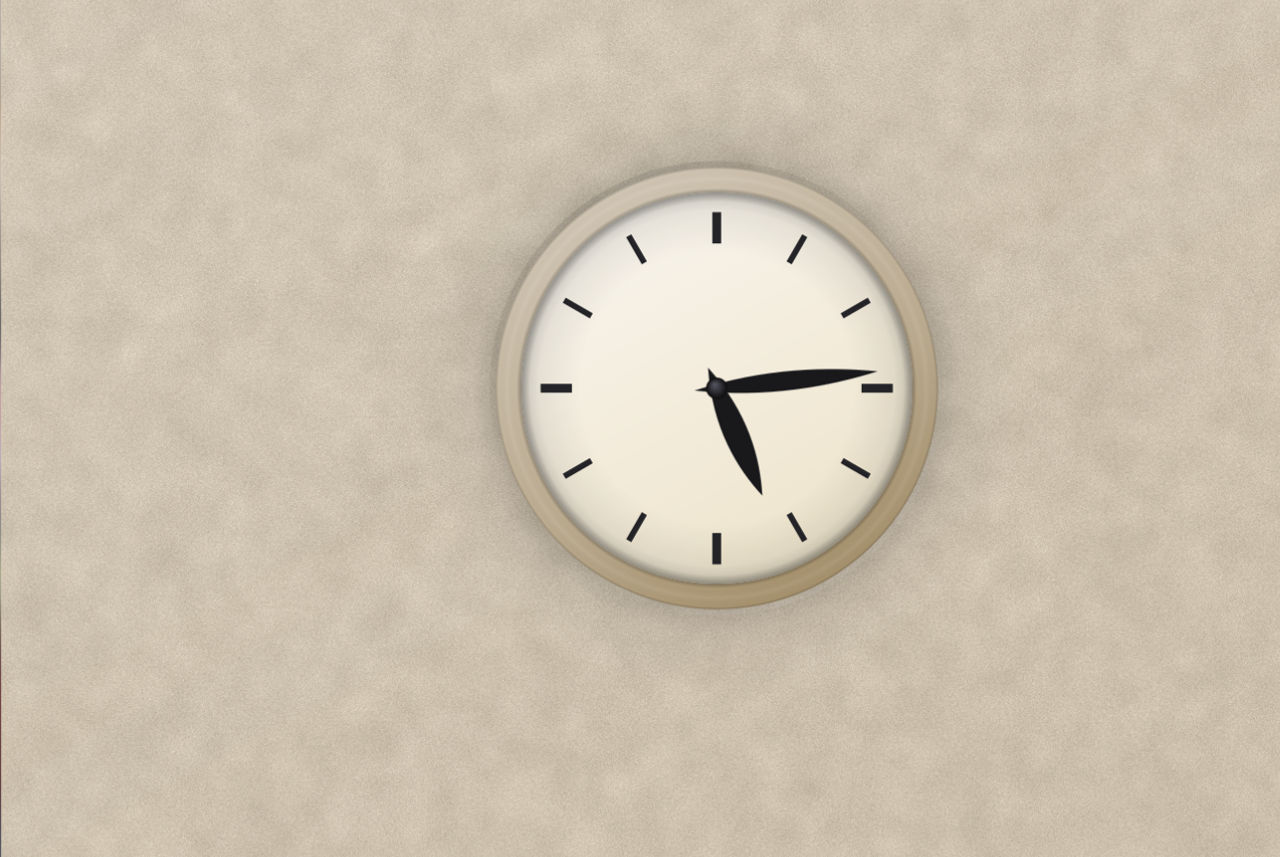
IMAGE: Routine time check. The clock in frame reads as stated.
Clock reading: 5:14
